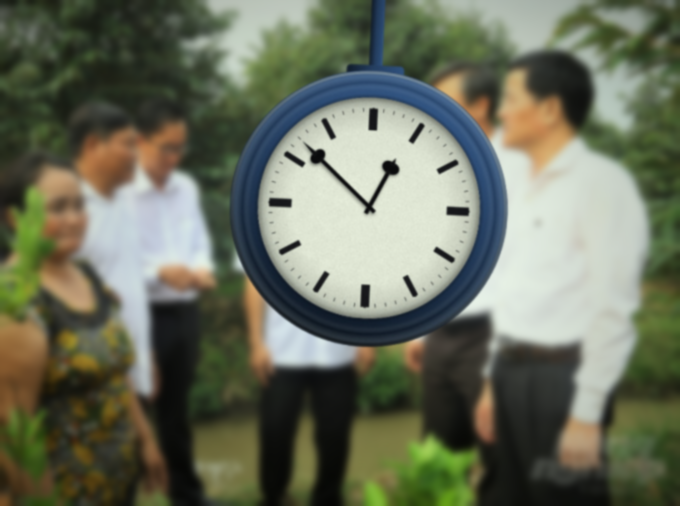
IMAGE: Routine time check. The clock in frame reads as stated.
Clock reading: 12:52
